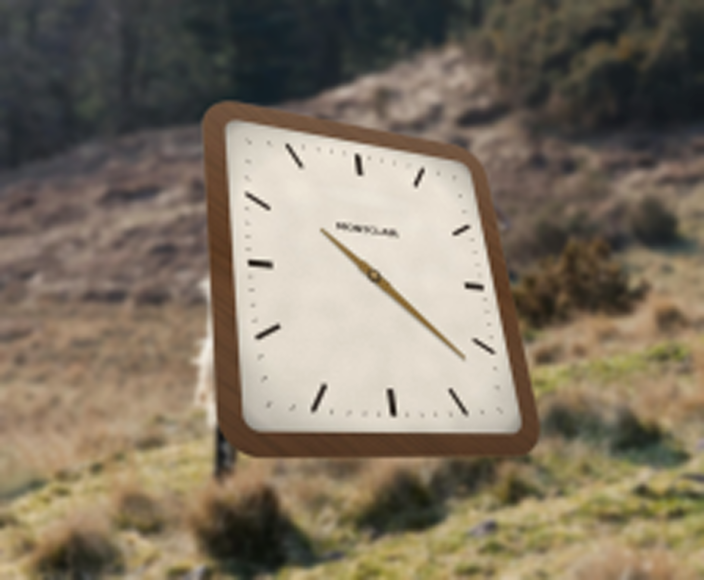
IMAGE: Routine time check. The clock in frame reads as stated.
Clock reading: 10:22
